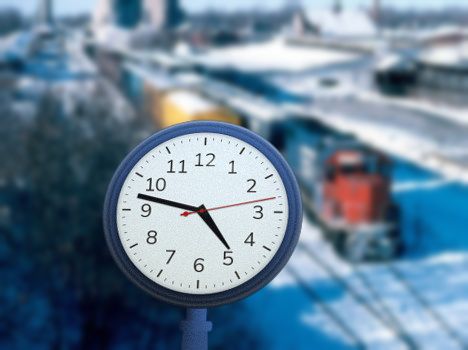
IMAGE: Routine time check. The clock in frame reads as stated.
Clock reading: 4:47:13
